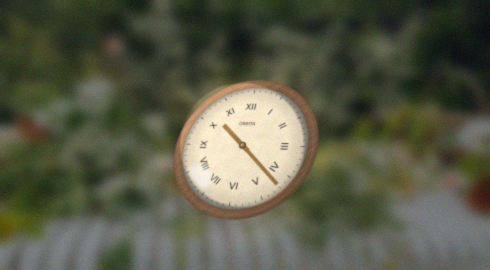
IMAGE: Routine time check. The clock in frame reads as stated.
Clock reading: 10:22
